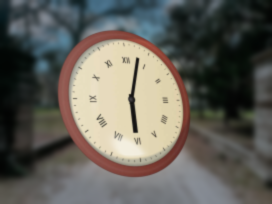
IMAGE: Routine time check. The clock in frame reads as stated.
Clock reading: 6:03
